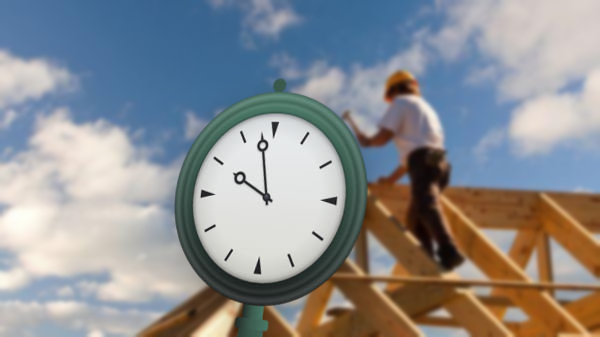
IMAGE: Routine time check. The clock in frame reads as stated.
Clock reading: 9:58
